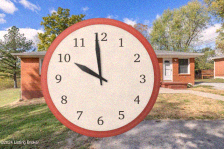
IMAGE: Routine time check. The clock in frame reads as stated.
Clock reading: 9:59
